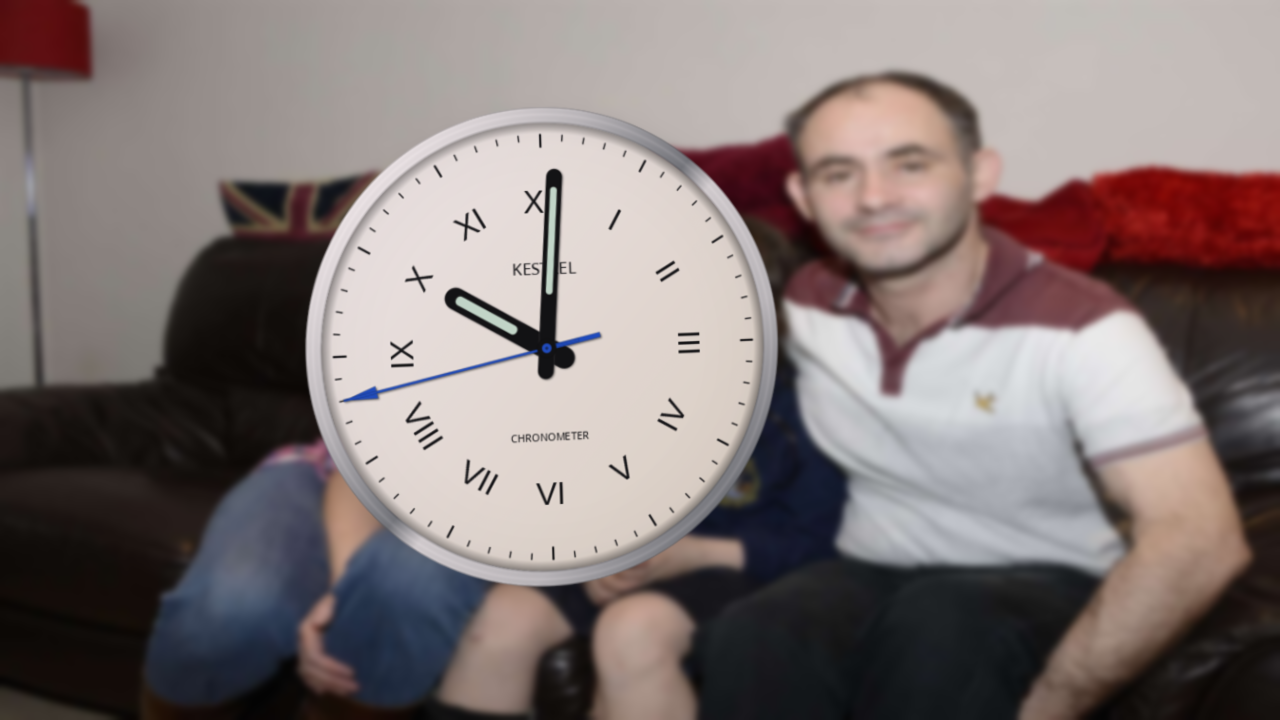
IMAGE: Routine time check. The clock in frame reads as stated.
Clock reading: 10:00:43
